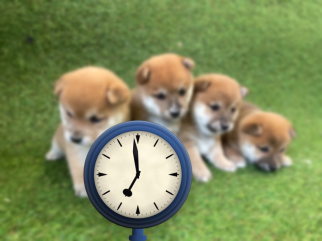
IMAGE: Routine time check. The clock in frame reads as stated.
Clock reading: 6:59
